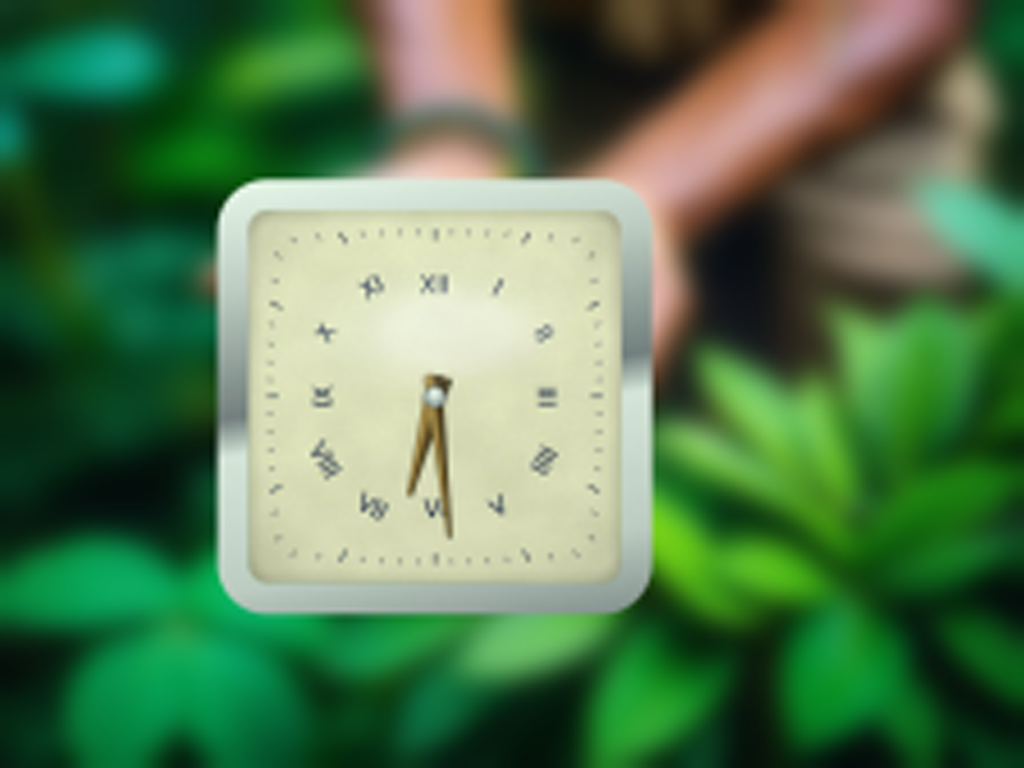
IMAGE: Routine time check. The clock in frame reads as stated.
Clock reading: 6:29
